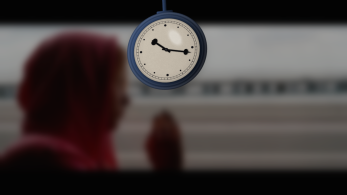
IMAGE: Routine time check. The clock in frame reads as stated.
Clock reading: 10:17
